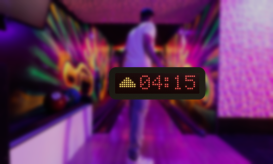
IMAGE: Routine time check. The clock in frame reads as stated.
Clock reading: 4:15
